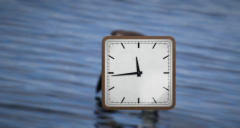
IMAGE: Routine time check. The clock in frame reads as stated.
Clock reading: 11:44
